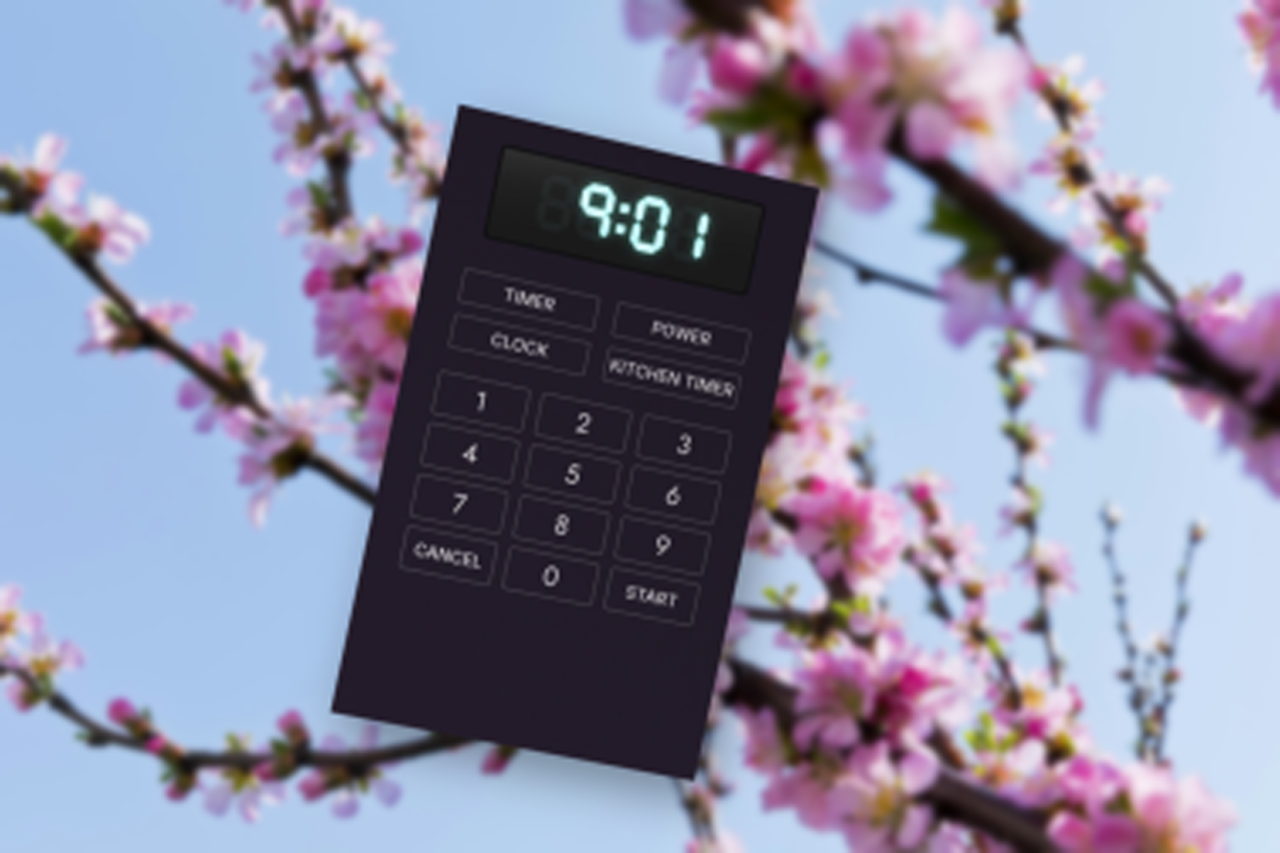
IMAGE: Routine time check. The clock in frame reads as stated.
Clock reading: 9:01
